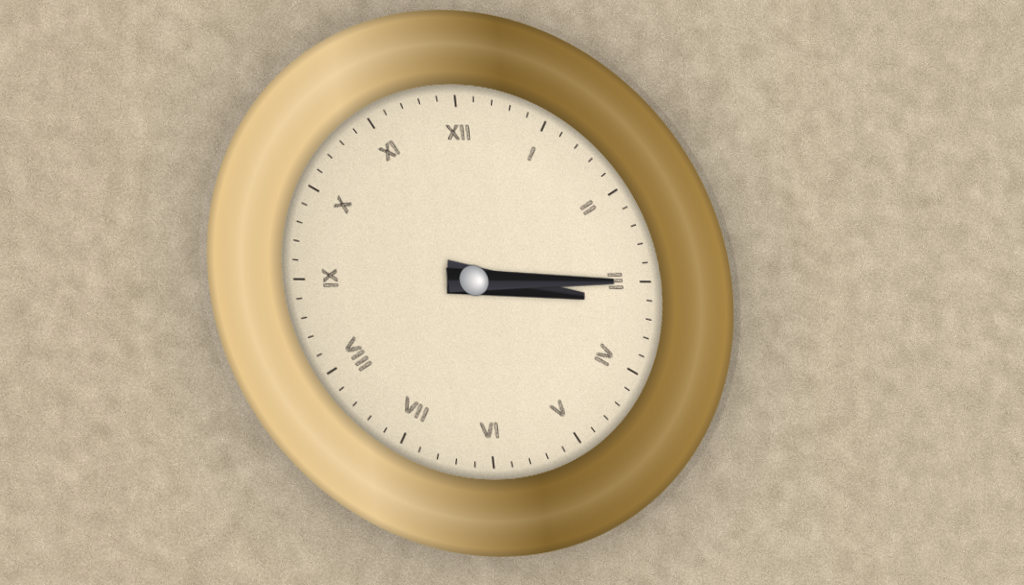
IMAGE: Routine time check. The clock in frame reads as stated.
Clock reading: 3:15
